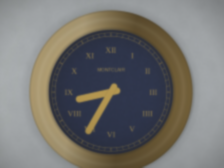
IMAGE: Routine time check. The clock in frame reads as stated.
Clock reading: 8:35
